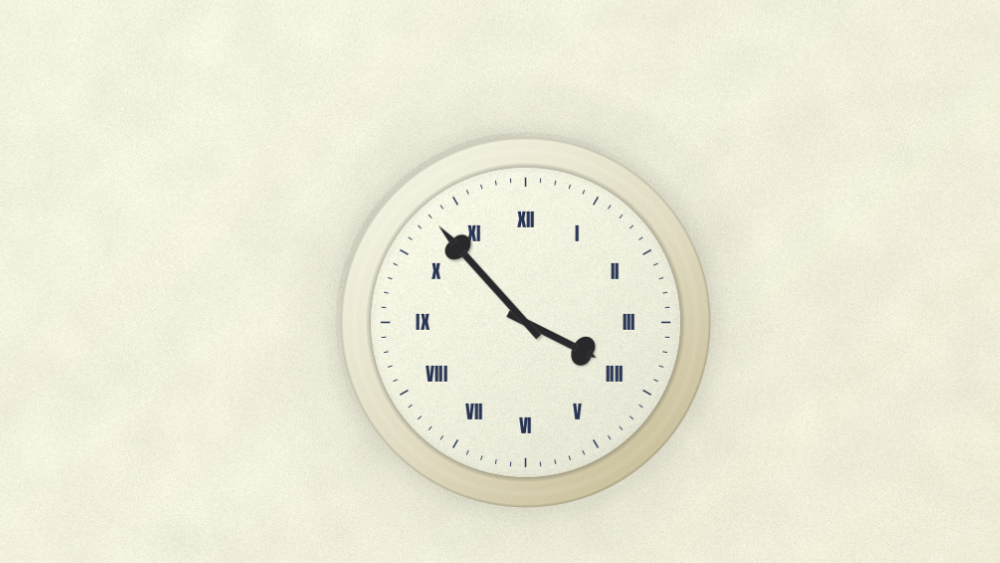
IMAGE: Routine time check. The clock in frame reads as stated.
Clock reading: 3:53
